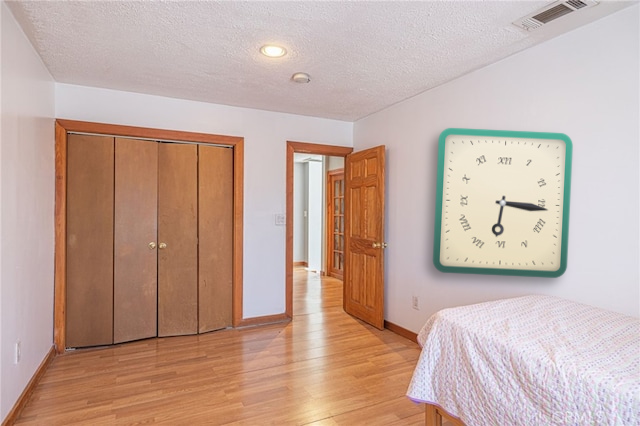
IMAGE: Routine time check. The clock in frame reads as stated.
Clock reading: 6:16
